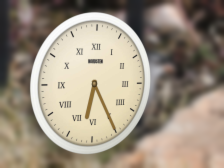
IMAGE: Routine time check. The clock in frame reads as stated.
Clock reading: 6:25
